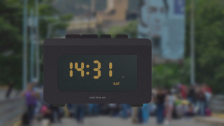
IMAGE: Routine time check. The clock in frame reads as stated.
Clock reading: 14:31
